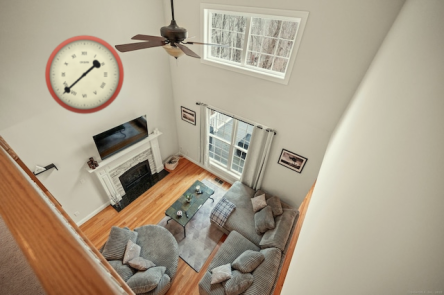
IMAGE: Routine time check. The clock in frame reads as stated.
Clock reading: 1:38
